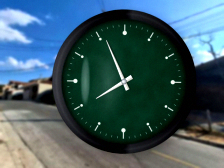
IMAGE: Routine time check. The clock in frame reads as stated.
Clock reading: 7:56
